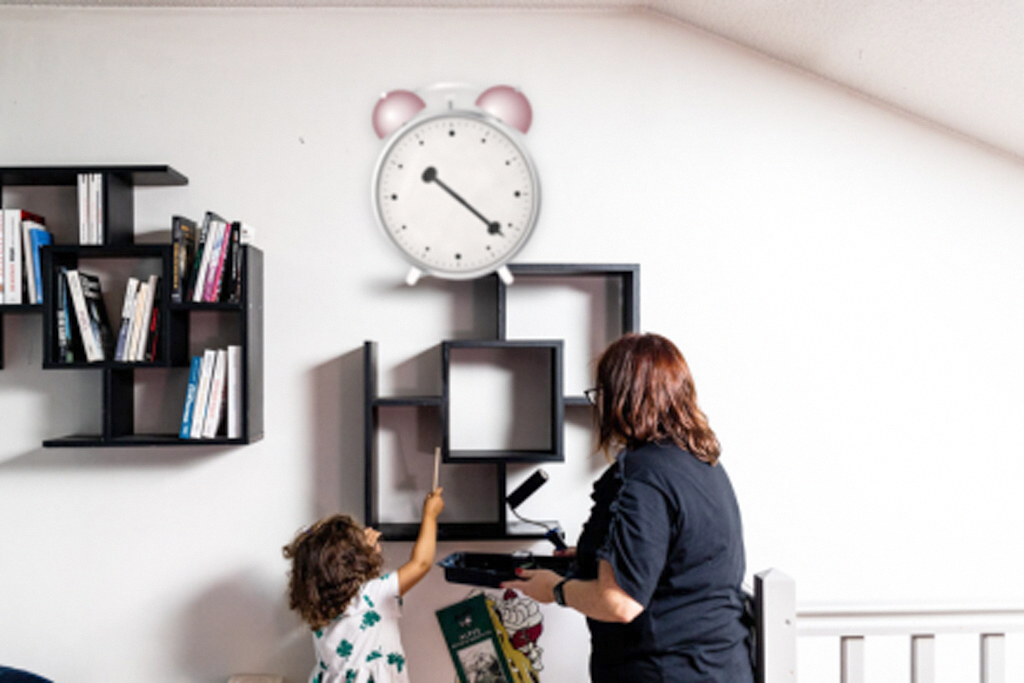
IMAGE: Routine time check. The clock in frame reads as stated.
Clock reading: 10:22
